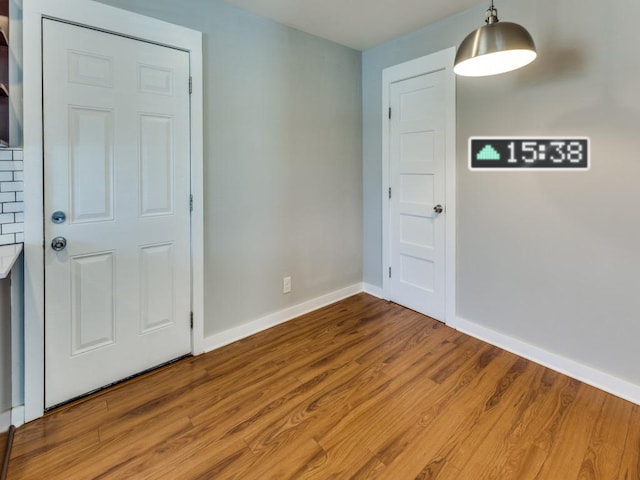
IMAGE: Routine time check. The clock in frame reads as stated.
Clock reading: 15:38
